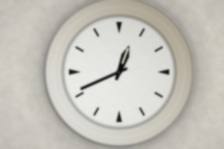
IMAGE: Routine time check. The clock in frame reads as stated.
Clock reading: 12:41
